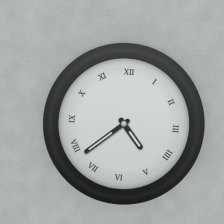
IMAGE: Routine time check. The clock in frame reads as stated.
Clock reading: 4:38
